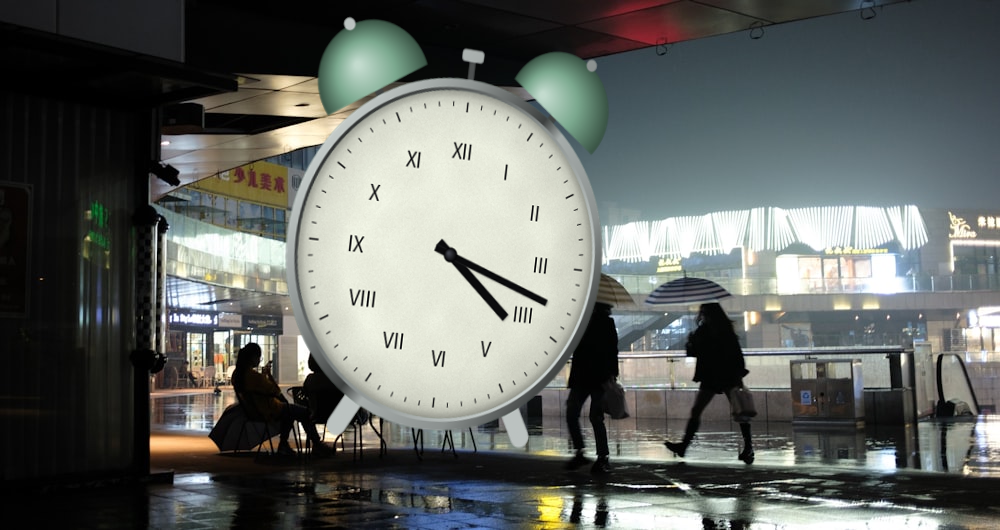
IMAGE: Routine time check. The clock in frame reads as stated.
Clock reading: 4:18
